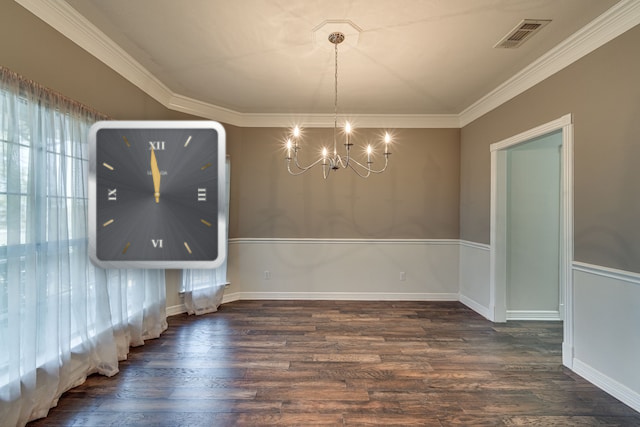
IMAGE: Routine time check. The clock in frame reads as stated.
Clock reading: 11:59
